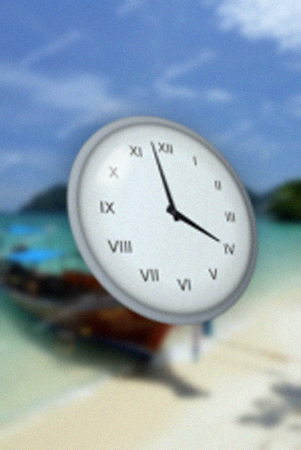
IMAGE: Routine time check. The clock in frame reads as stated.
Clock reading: 3:58
